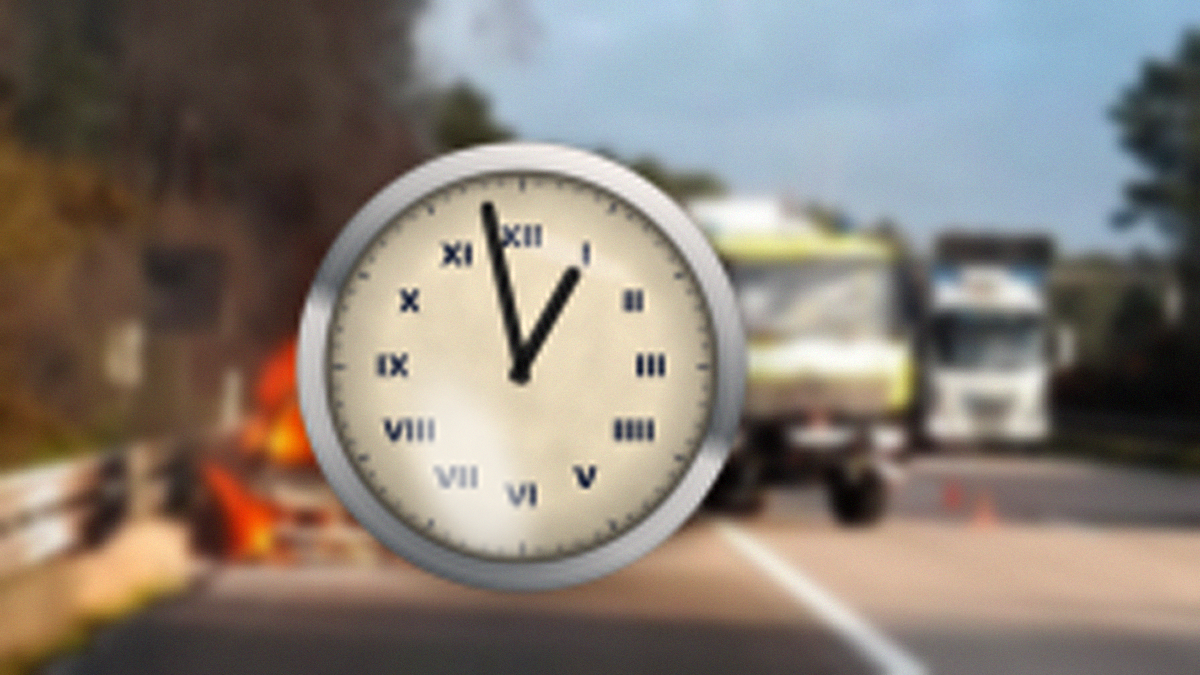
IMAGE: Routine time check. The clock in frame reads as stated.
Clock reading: 12:58
